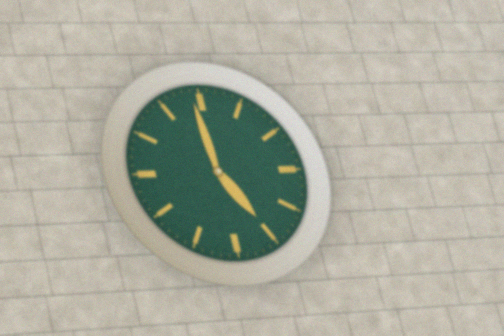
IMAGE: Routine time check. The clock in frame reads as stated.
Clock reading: 4:59
